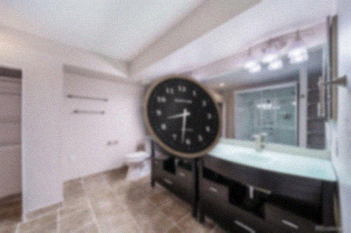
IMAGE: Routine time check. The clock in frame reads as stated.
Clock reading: 8:32
